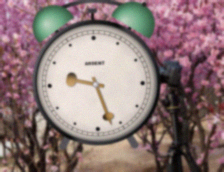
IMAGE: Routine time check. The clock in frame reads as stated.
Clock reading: 9:27
